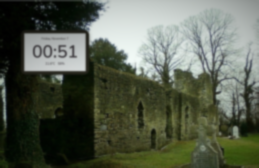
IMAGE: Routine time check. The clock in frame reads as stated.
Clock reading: 0:51
